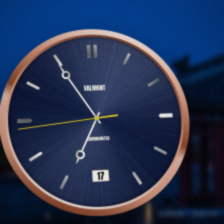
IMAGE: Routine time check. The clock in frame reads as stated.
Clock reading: 6:54:44
